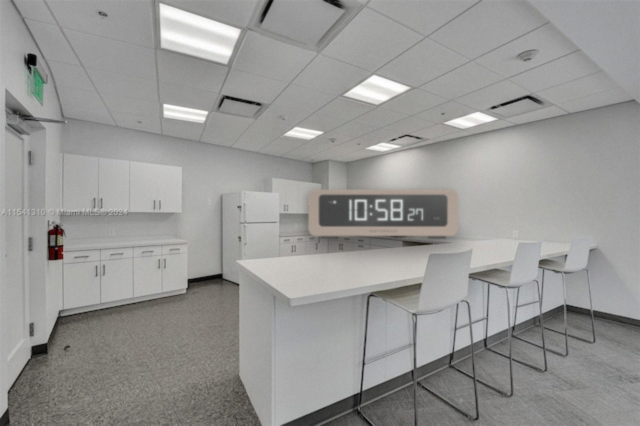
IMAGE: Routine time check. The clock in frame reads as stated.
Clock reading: 10:58:27
